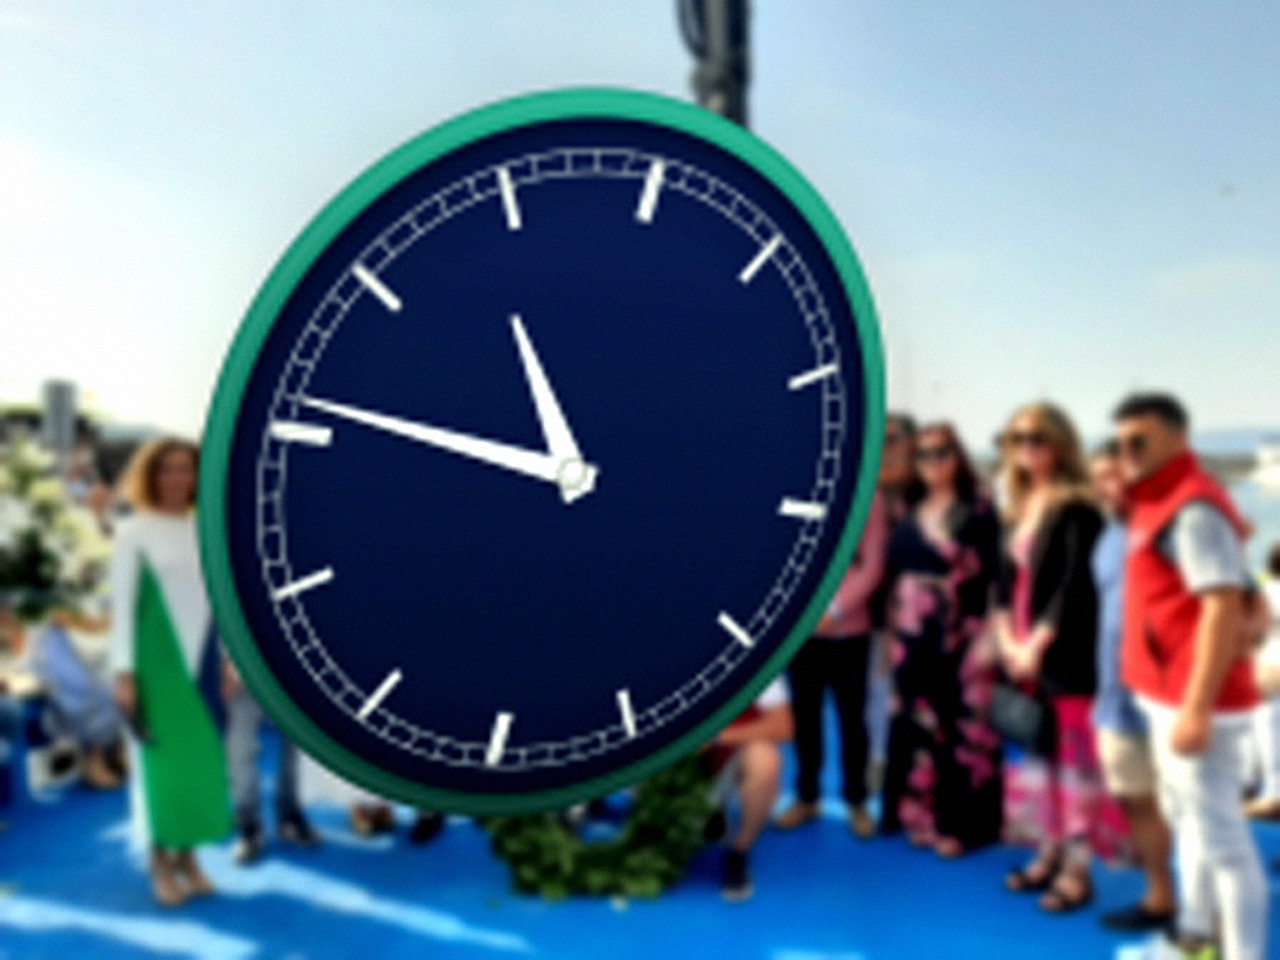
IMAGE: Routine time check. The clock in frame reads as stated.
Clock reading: 10:46
